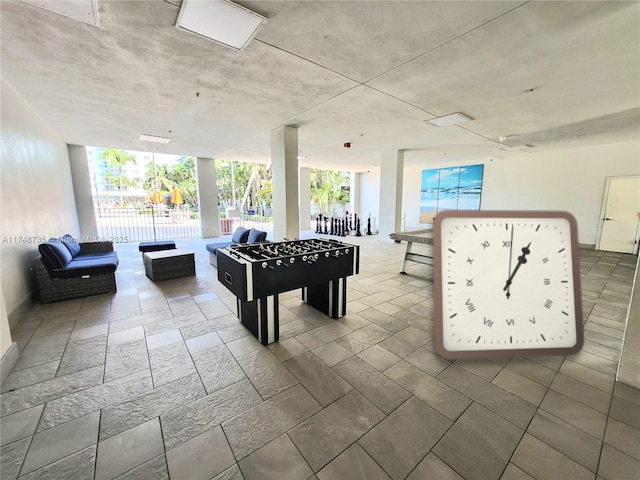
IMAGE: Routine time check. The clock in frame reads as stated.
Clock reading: 1:05:01
